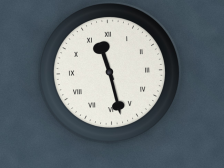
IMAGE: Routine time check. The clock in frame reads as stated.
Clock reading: 11:28
